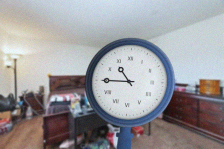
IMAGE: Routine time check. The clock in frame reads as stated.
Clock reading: 10:45
